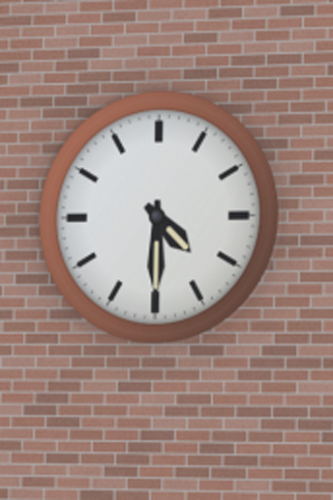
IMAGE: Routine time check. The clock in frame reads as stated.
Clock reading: 4:30
